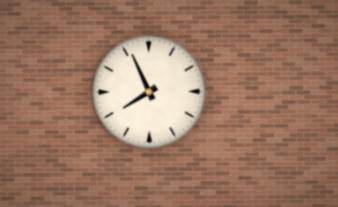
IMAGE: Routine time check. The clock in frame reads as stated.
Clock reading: 7:56
